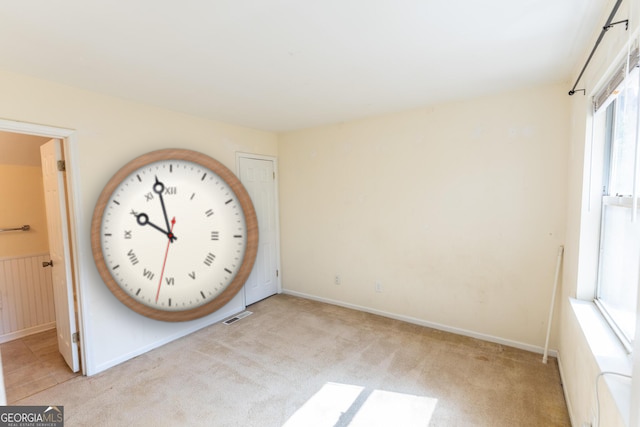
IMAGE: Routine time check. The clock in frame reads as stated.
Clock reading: 9:57:32
